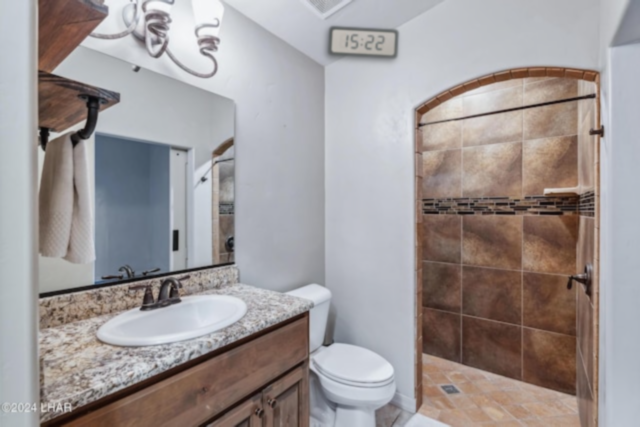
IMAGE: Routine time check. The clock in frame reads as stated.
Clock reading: 15:22
